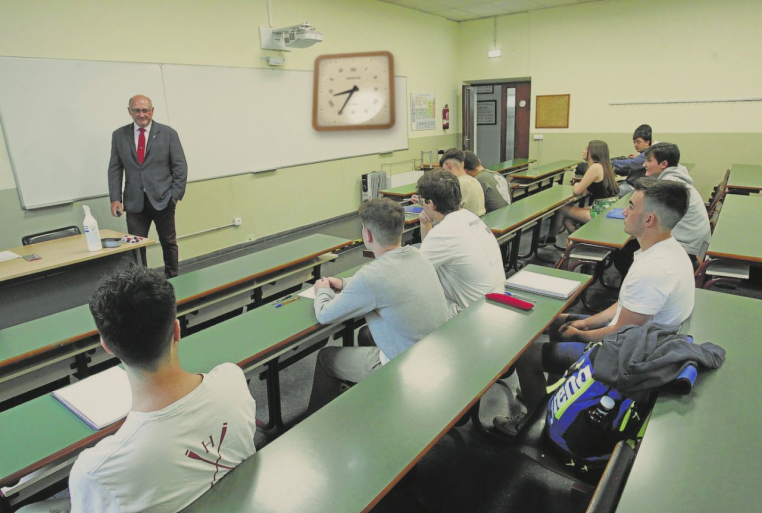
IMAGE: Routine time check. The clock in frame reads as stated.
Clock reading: 8:35
